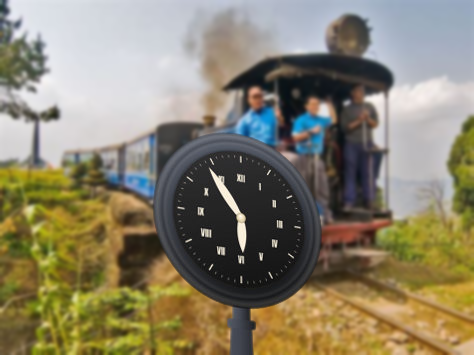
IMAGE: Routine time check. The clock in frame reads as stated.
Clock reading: 5:54
